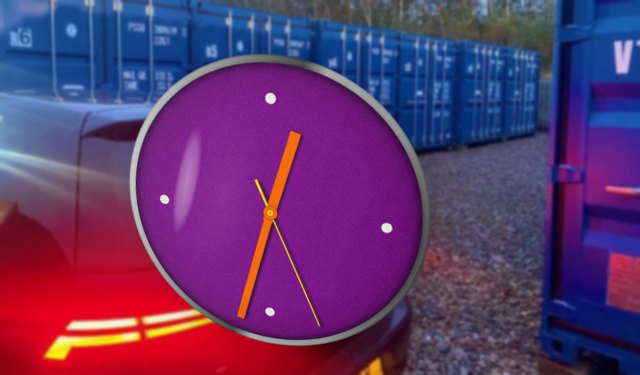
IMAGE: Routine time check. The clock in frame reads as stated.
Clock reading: 12:32:26
